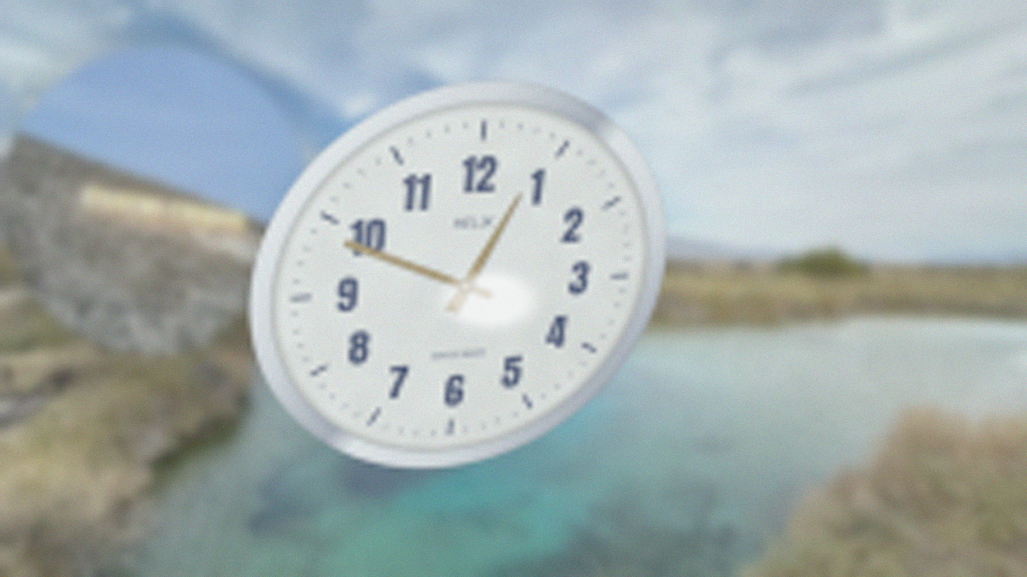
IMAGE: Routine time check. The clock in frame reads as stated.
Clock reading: 12:49
